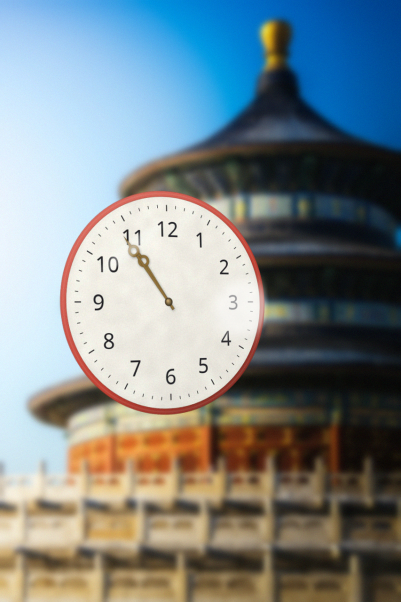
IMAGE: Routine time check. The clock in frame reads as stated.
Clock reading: 10:54
